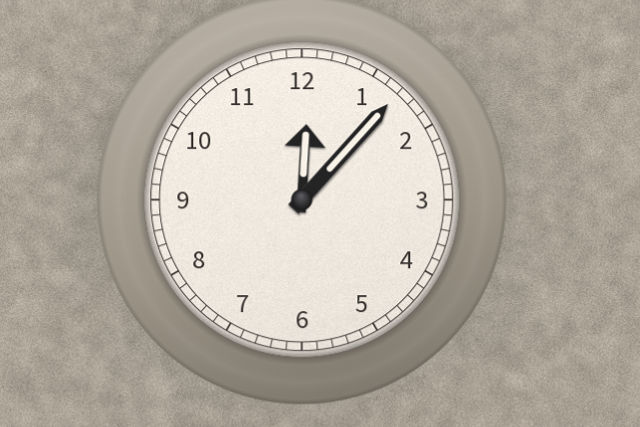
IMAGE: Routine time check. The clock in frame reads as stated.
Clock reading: 12:07
